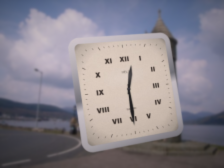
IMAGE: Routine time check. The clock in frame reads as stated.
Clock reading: 12:30
